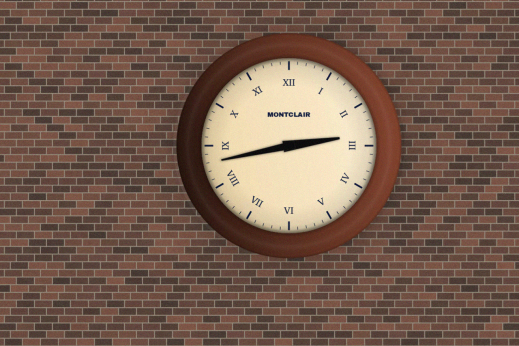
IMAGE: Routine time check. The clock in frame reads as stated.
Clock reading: 2:43
